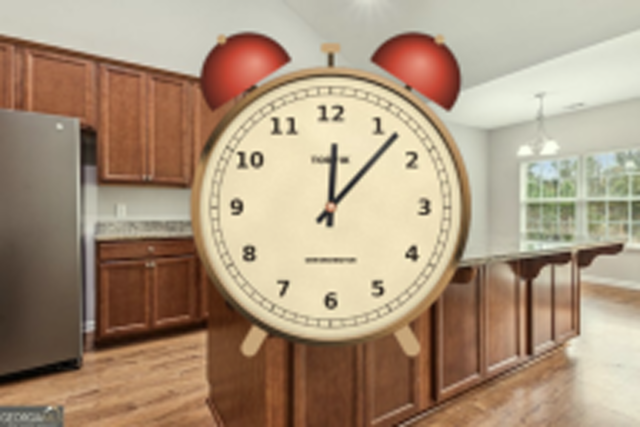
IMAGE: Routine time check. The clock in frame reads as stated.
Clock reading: 12:07
